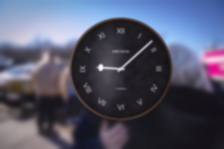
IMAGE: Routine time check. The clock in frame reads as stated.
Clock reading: 9:08
